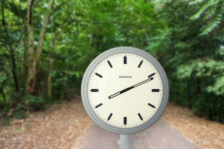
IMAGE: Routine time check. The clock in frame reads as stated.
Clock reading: 8:11
